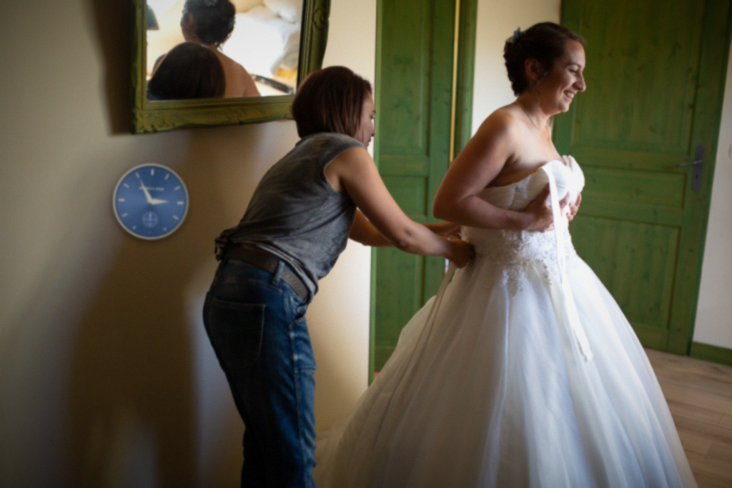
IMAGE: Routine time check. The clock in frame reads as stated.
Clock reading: 2:55
